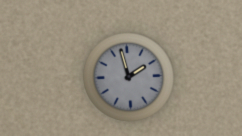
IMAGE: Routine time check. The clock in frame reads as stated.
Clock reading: 1:58
